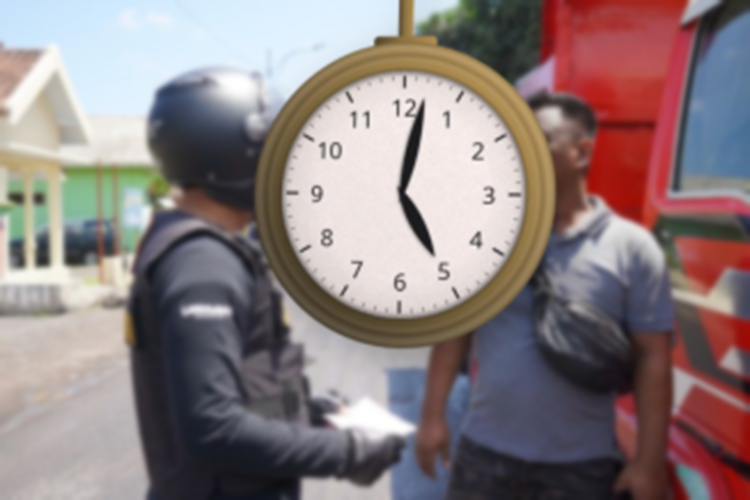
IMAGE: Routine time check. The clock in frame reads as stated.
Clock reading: 5:02
